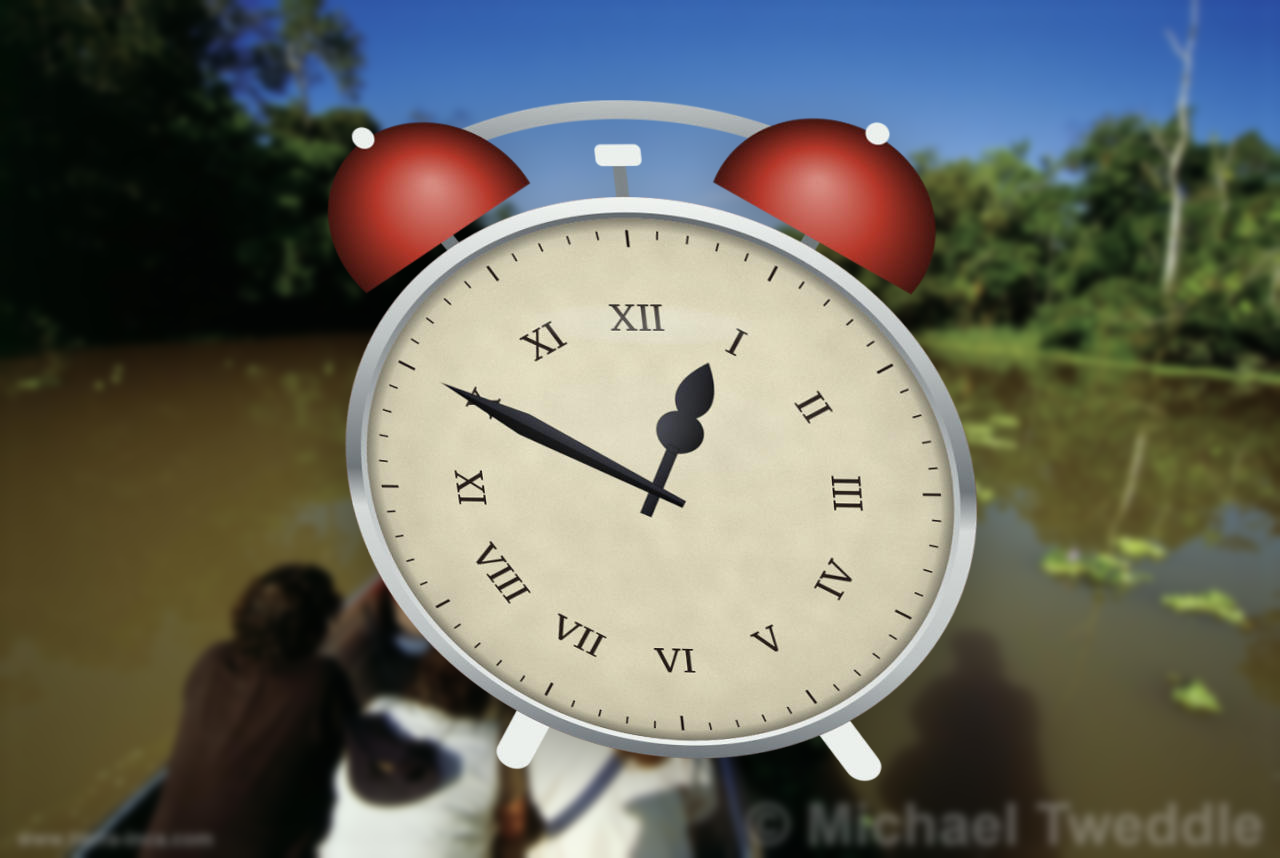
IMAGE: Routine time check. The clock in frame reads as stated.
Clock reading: 12:50
